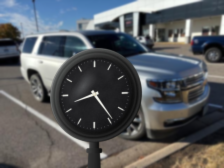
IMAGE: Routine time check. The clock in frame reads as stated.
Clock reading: 8:24
